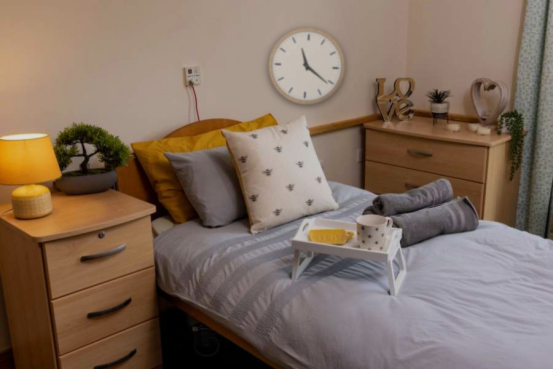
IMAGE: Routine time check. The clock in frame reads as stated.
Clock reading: 11:21
